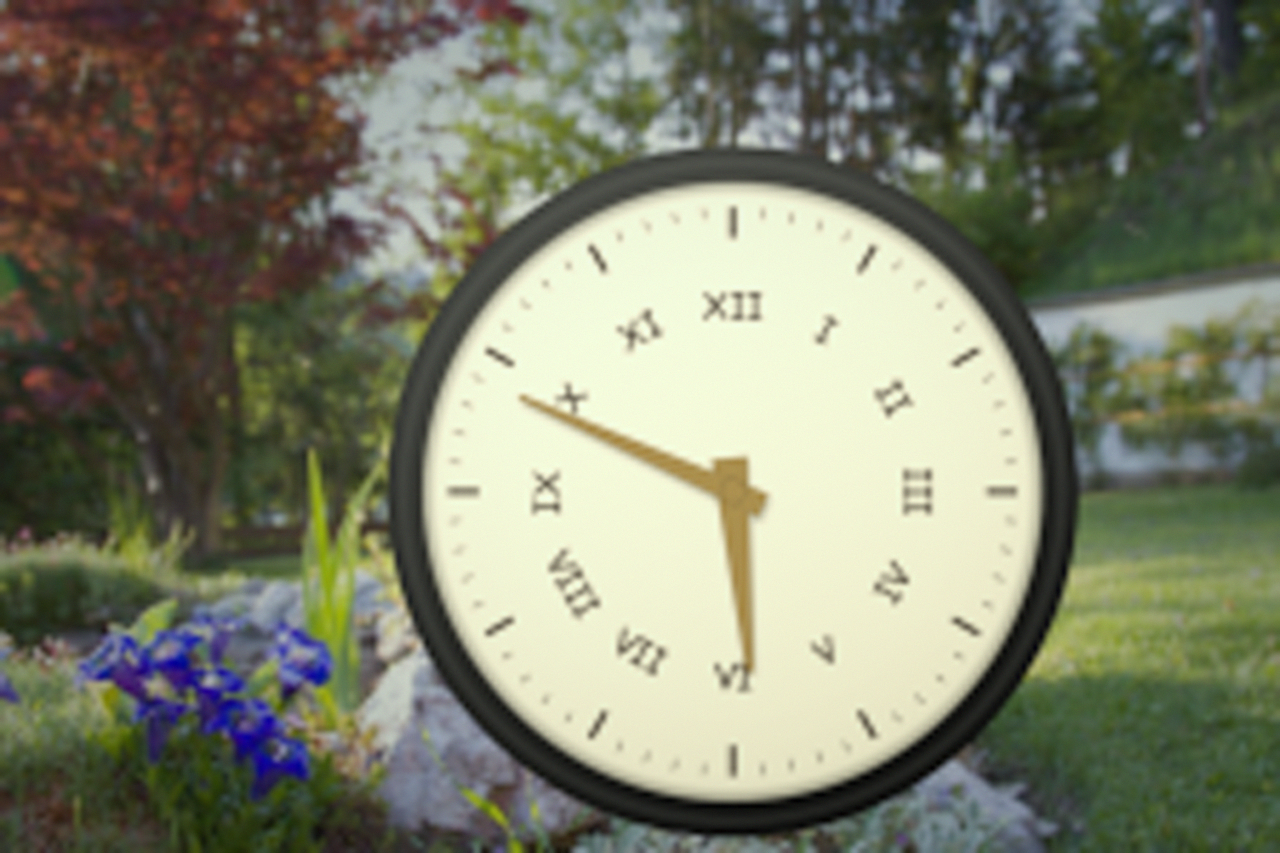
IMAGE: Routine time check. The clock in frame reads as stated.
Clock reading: 5:49
